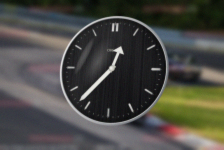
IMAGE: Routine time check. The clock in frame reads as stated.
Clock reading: 12:37
